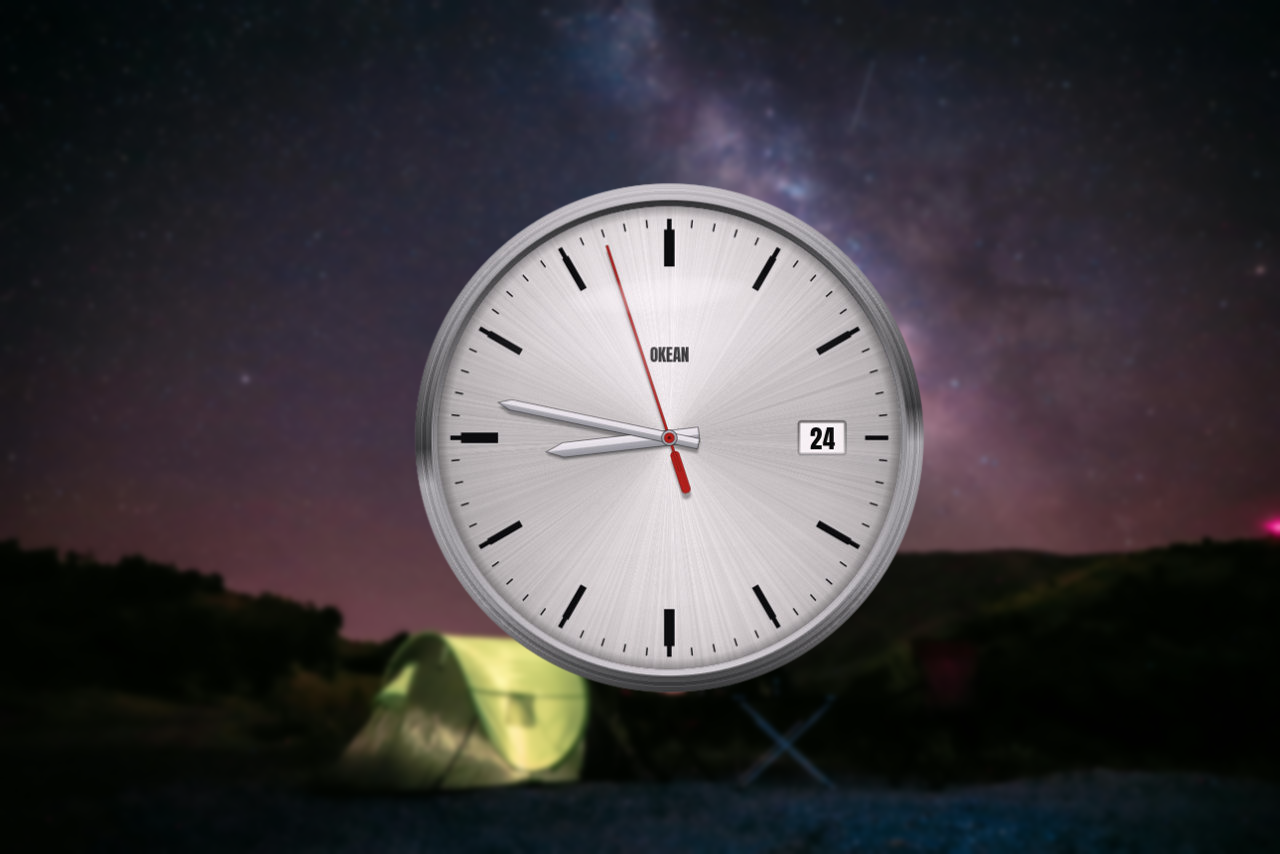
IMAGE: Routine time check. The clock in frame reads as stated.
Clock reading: 8:46:57
